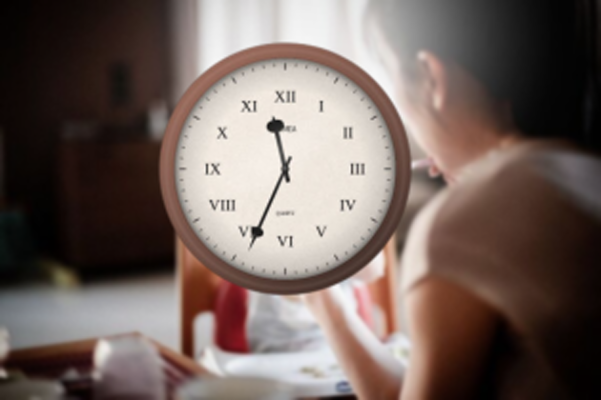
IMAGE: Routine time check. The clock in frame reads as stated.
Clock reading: 11:34
